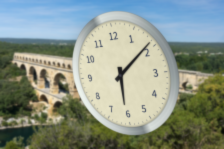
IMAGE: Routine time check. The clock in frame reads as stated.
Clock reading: 6:09
